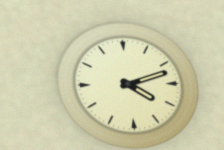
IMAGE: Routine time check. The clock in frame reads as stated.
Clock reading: 4:12
